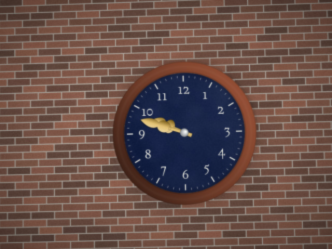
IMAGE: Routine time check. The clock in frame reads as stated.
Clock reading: 9:48
